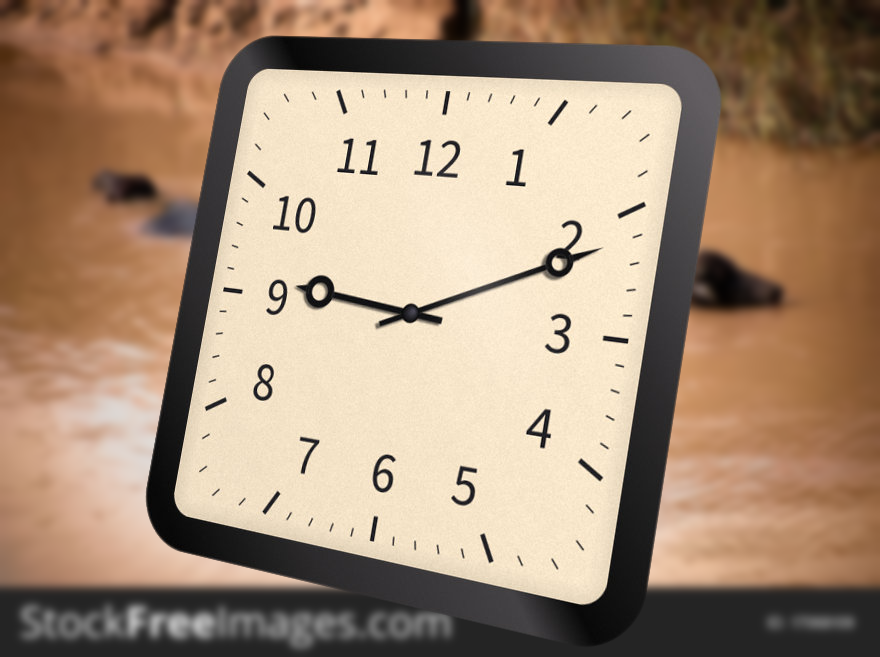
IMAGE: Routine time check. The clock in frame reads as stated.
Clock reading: 9:11
